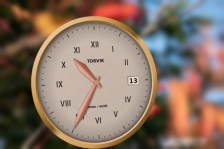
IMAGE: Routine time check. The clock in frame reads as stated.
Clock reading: 10:35
